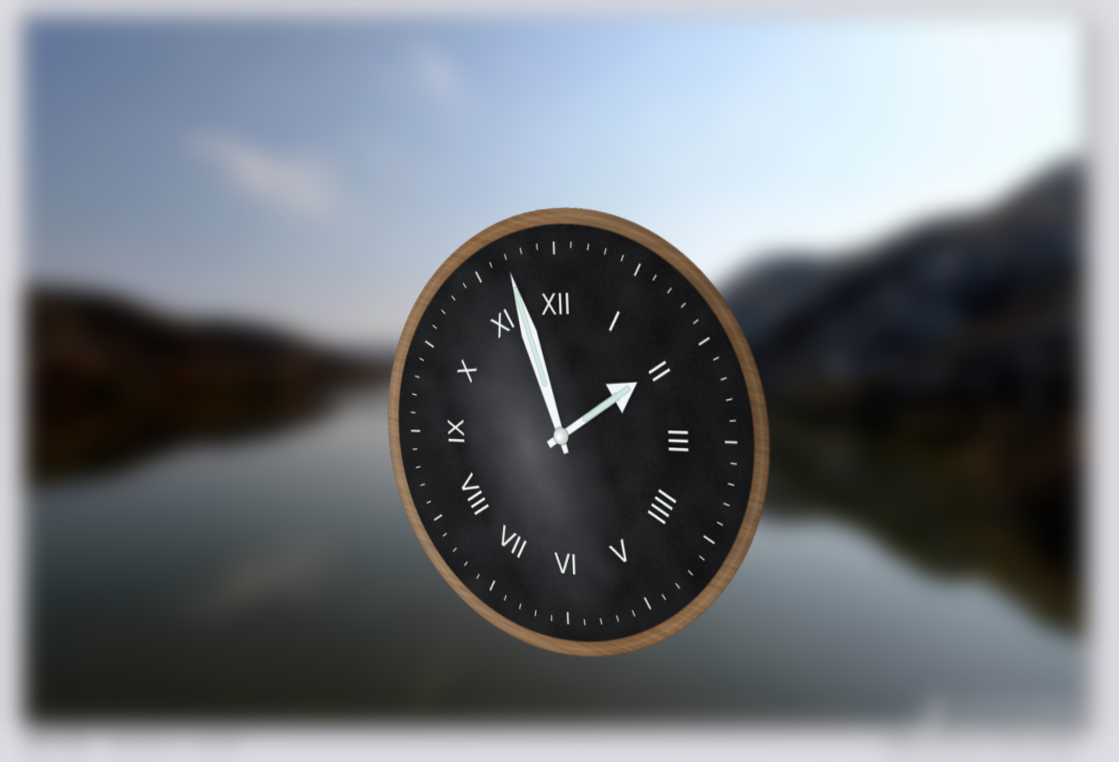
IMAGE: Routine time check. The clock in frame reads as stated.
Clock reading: 1:57
